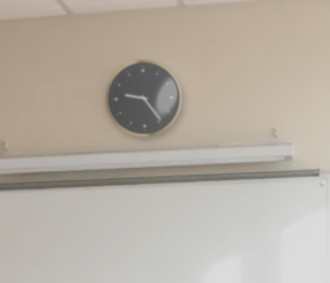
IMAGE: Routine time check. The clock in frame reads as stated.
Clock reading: 9:24
